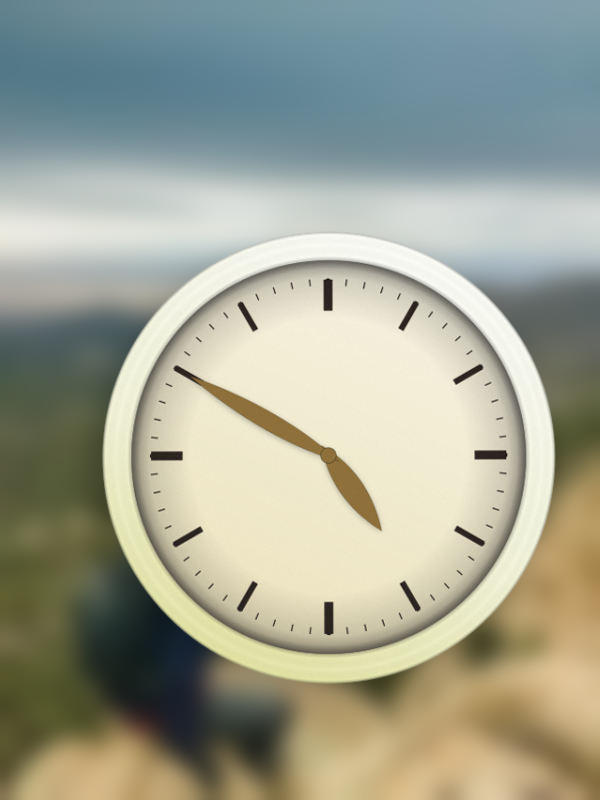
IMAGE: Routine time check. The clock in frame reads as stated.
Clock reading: 4:50
